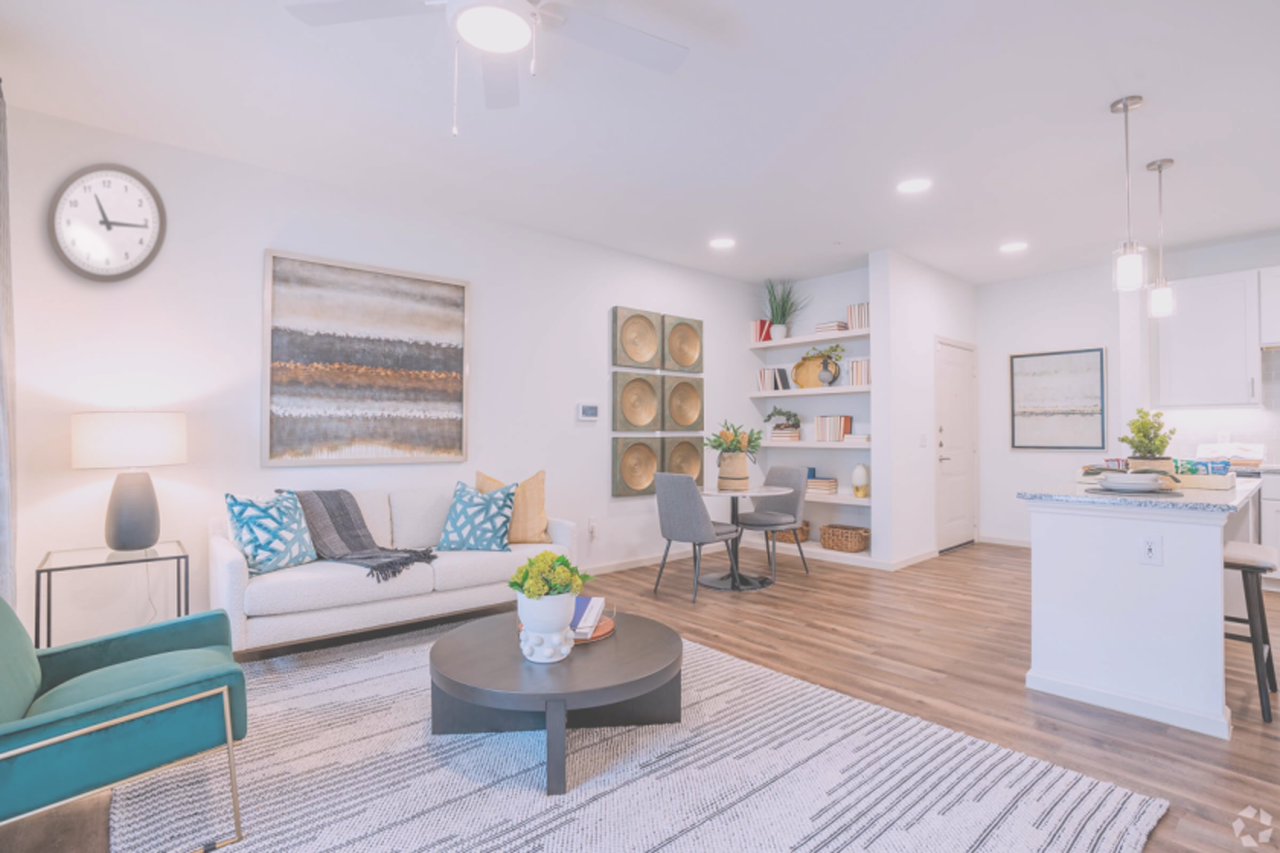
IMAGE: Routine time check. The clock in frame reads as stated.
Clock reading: 11:16
